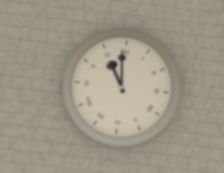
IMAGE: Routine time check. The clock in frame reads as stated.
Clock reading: 10:59
